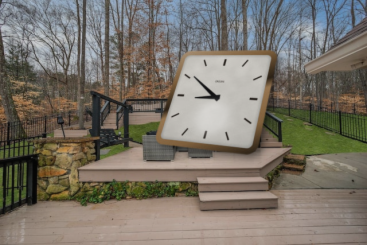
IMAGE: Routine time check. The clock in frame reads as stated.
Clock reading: 8:51
